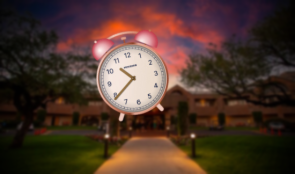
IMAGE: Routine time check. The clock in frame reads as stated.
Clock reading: 10:39
